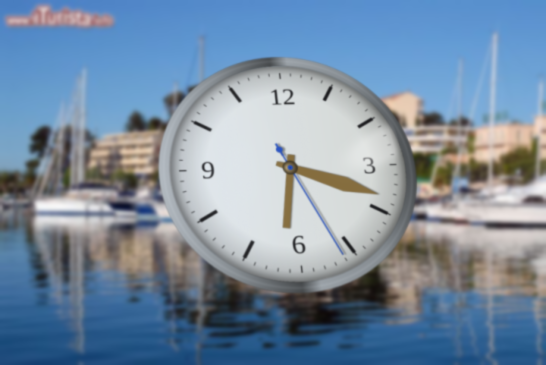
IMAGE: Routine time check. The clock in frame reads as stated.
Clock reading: 6:18:26
